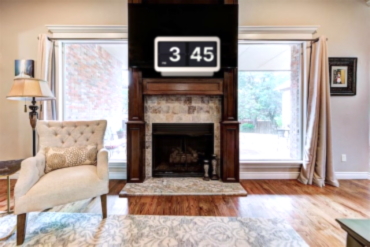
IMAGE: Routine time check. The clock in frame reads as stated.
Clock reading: 3:45
